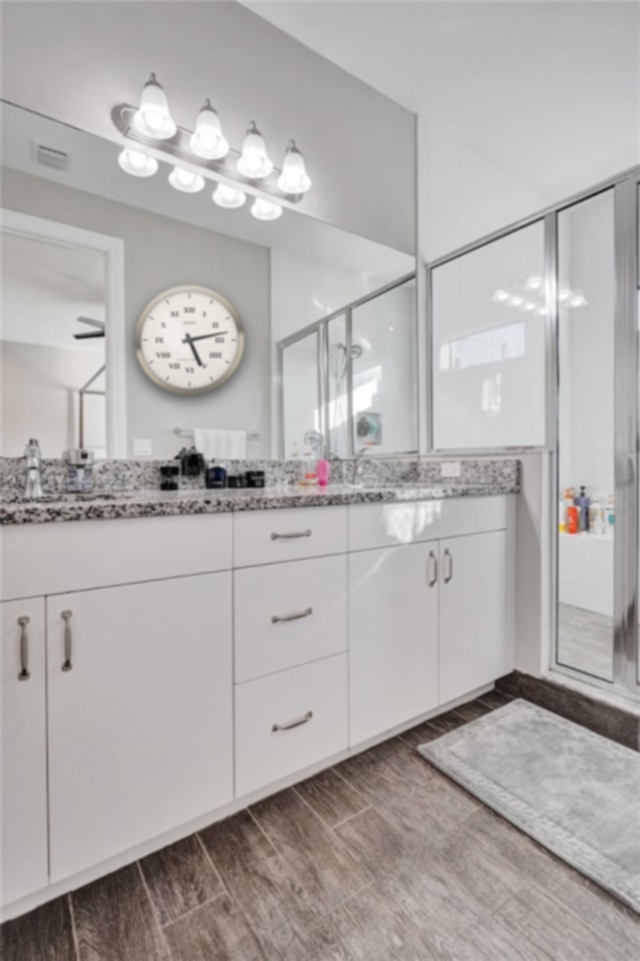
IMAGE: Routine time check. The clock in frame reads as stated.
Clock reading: 5:13
